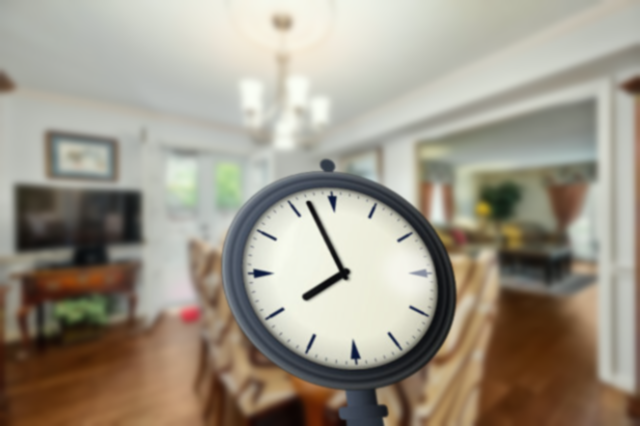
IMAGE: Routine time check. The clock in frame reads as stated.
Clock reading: 7:57
